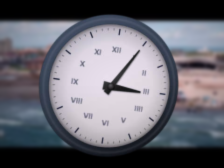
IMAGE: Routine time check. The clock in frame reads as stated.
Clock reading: 3:05
